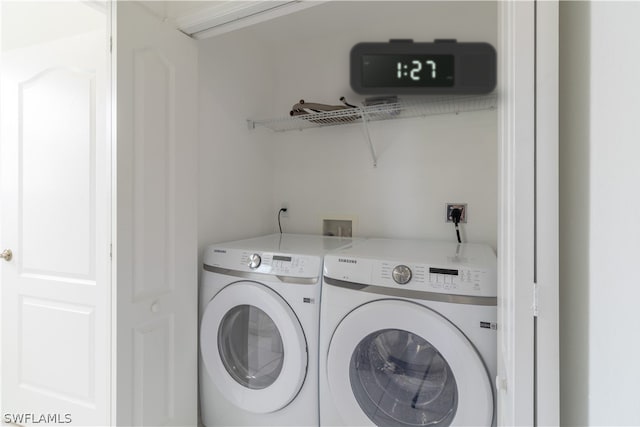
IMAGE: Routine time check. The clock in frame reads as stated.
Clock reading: 1:27
